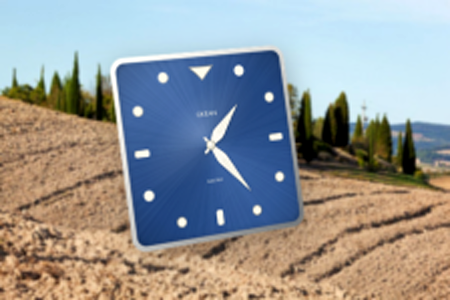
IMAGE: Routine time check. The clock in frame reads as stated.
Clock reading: 1:24
